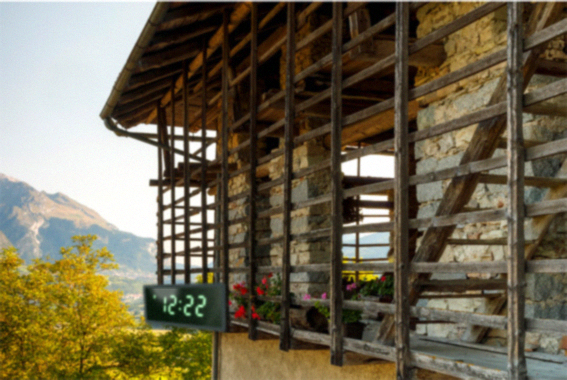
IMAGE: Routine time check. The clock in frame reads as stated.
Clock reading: 12:22
